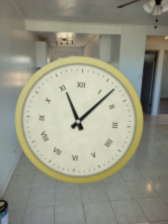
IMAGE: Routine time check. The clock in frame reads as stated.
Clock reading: 11:07
